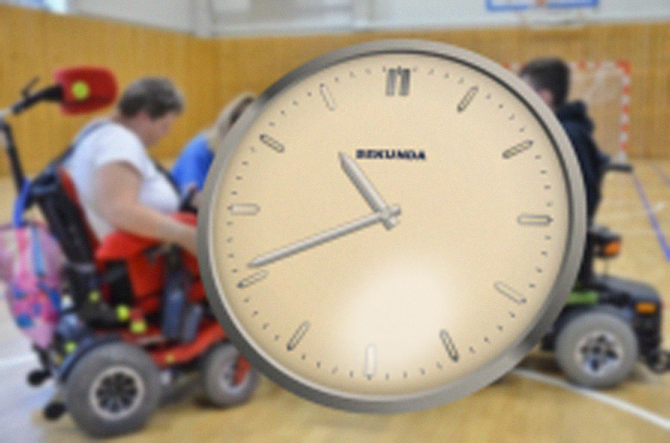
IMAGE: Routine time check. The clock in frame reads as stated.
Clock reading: 10:41
